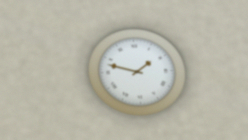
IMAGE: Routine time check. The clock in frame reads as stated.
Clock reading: 1:48
